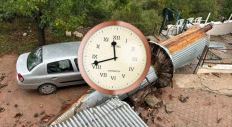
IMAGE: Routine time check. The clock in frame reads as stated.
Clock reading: 11:42
